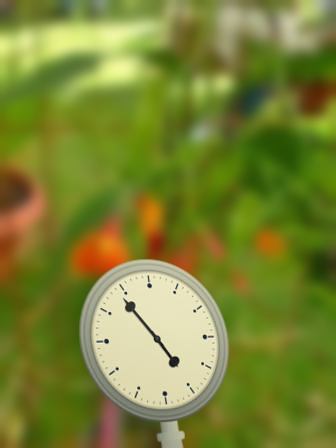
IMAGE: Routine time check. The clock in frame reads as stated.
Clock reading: 4:54
